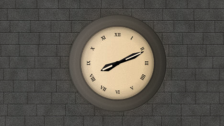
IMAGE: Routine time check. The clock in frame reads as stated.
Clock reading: 8:11
